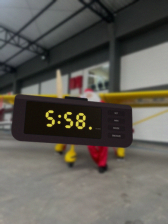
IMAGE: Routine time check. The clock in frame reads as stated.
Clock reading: 5:58
